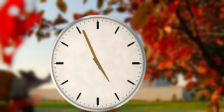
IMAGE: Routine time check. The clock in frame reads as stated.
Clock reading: 4:56
